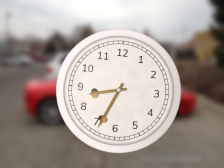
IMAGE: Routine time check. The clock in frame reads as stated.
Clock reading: 8:34
